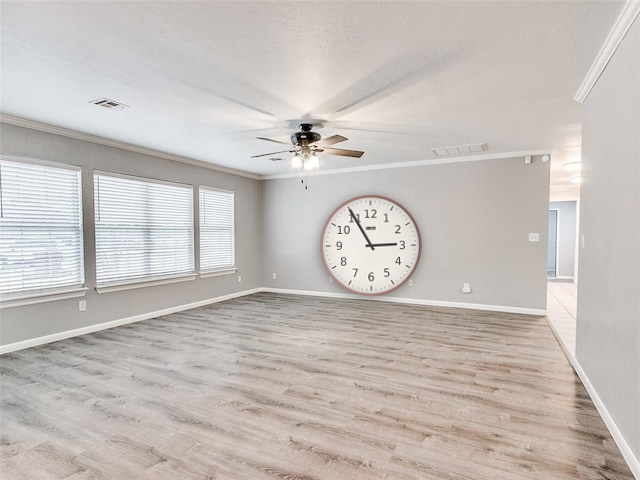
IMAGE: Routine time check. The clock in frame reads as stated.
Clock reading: 2:55
